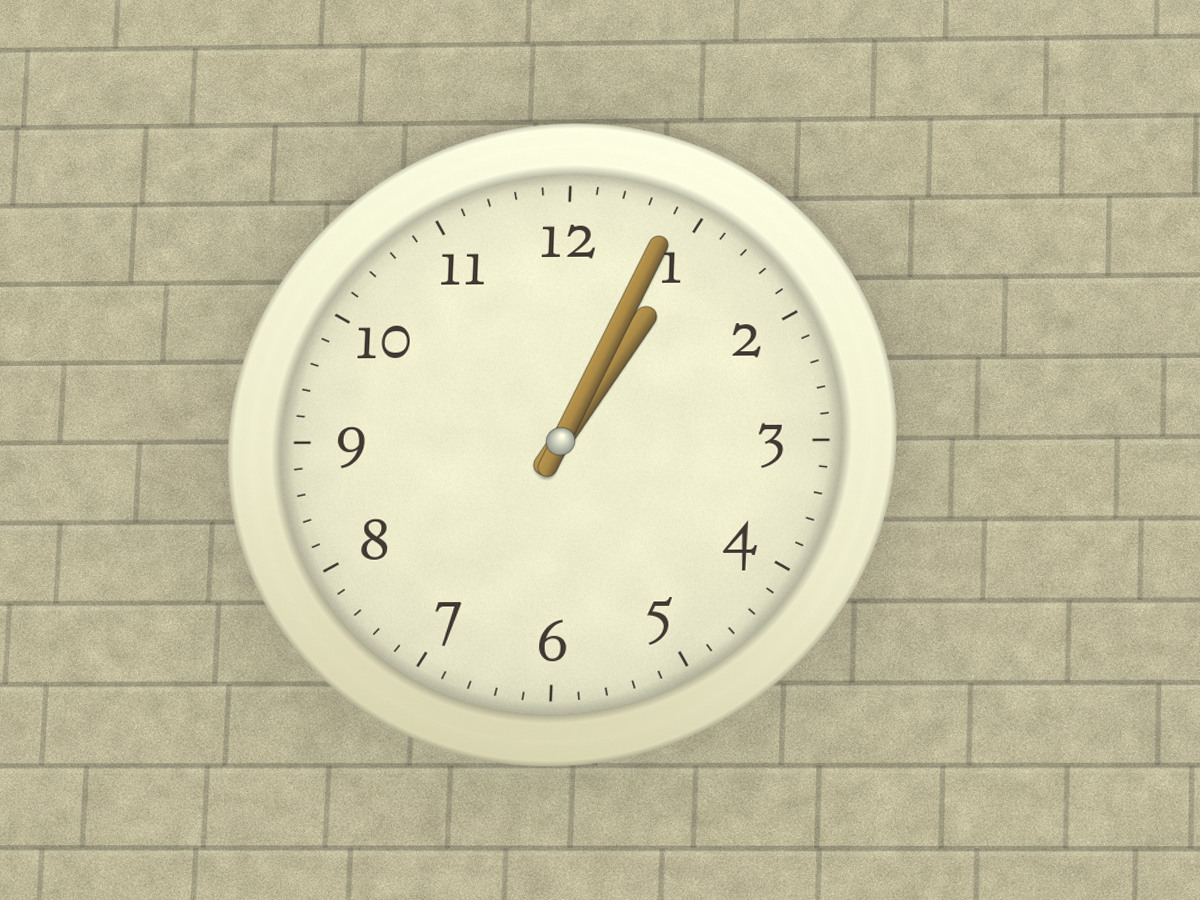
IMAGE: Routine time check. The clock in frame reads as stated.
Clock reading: 1:04
